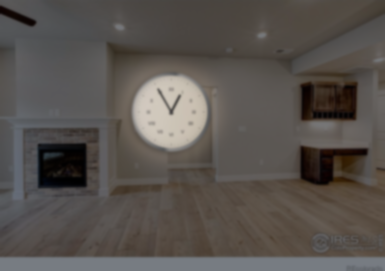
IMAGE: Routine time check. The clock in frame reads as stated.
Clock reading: 12:55
